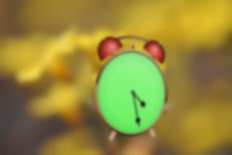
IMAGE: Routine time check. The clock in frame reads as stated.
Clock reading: 4:28
